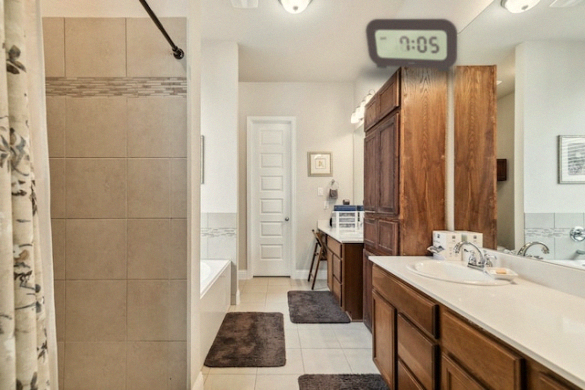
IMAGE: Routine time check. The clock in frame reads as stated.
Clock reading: 7:05
